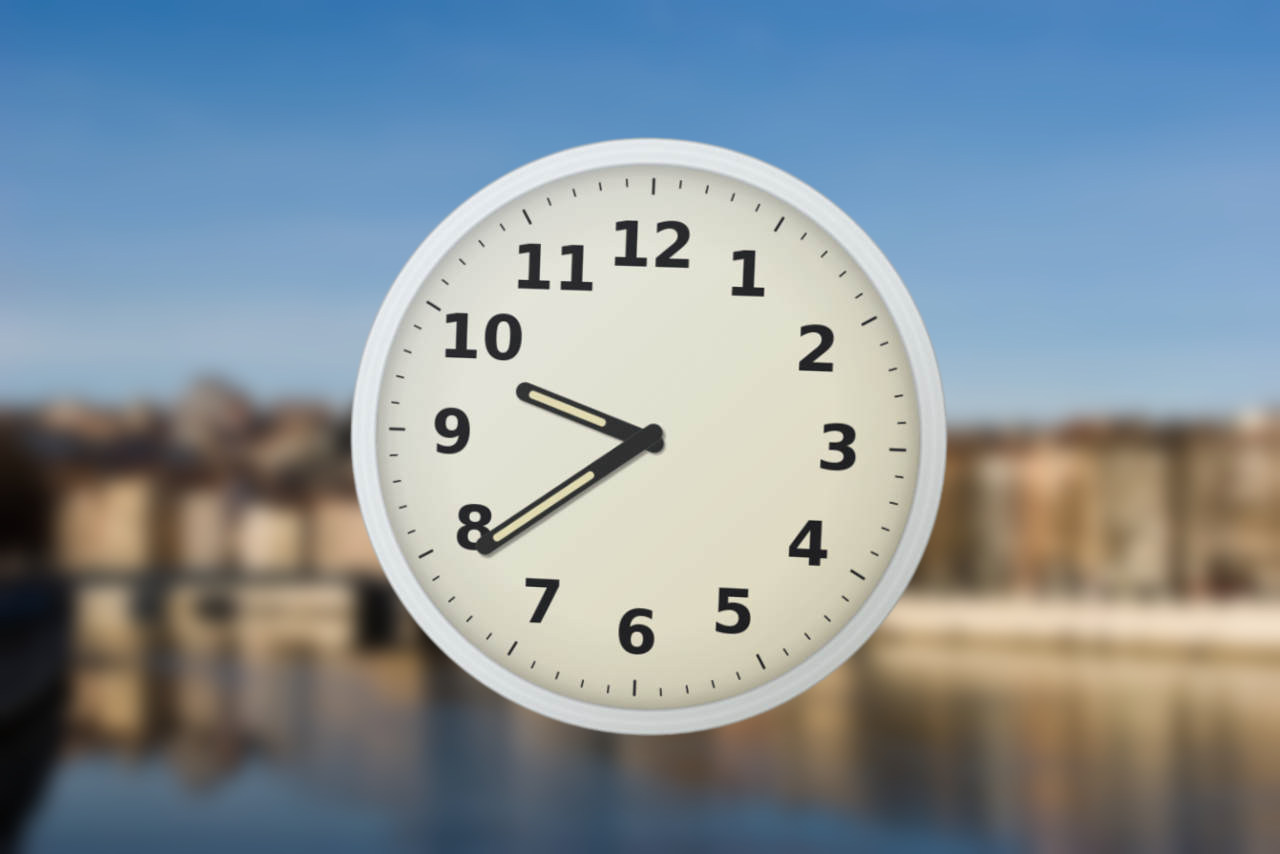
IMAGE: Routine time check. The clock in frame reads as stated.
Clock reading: 9:39
